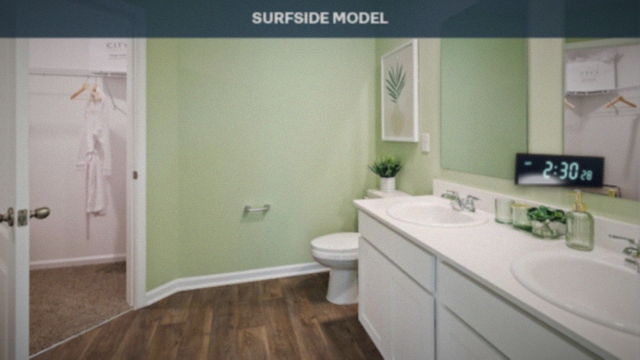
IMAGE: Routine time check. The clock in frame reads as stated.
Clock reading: 2:30
